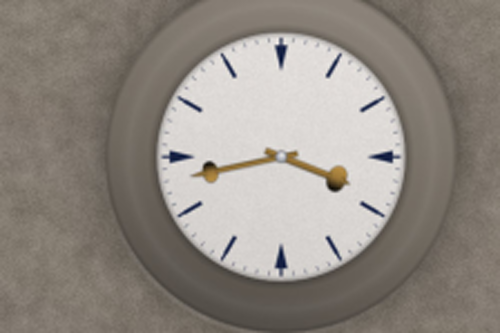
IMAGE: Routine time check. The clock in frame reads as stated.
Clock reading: 3:43
